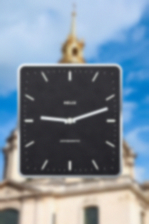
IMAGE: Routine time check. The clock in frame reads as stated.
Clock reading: 9:12
